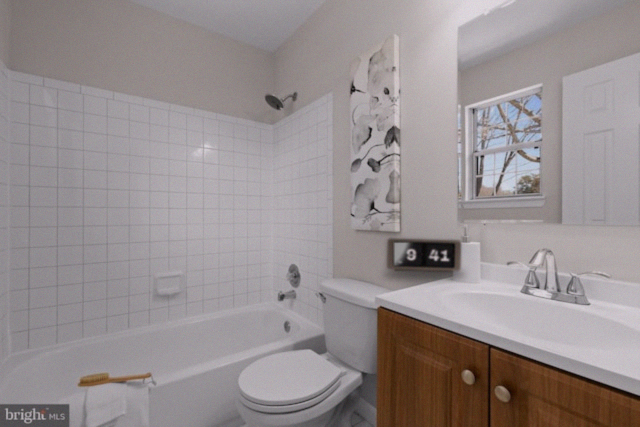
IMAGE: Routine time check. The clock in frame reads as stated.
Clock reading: 9:41
